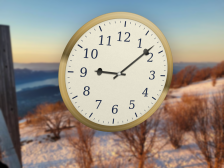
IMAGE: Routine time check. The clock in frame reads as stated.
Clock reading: 9:08
